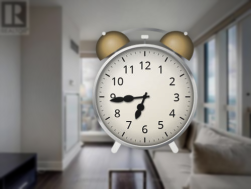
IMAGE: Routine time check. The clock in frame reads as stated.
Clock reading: 6:44
